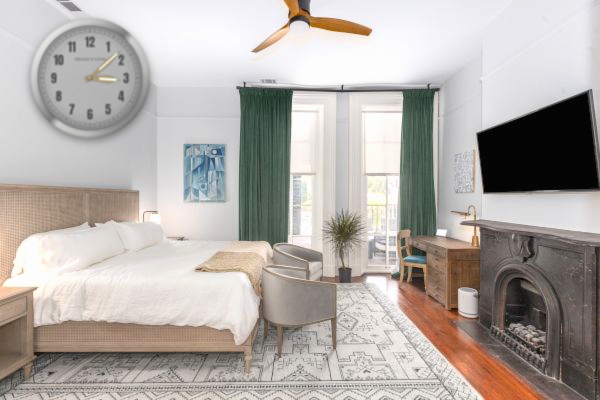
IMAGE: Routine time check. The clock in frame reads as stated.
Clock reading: 3:08
